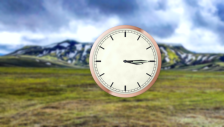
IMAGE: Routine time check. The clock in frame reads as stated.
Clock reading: 3:15
